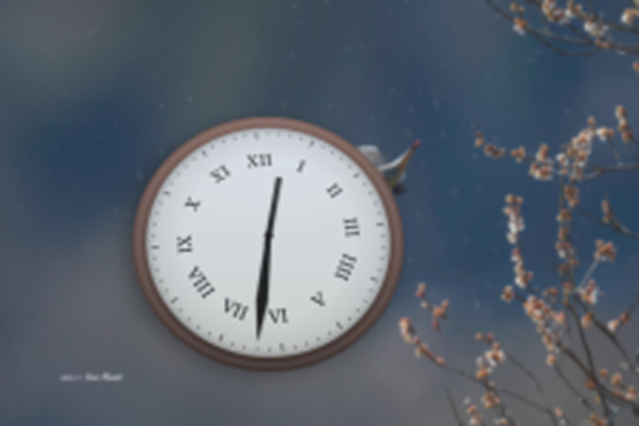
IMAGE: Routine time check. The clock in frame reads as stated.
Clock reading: 12:32
